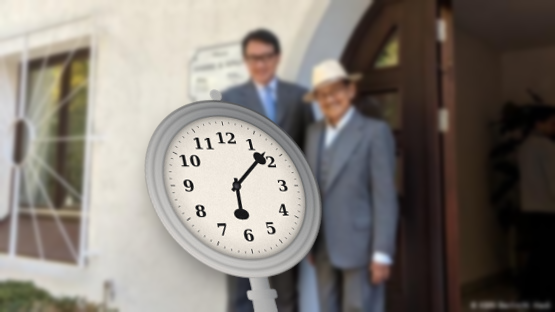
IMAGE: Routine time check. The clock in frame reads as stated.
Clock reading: 6:08
